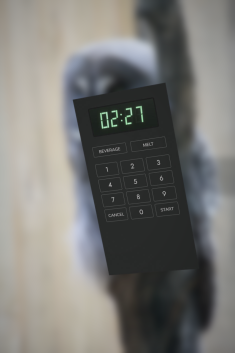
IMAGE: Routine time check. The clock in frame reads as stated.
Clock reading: 2:27
